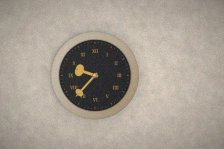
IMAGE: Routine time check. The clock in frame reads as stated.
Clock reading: 9:37
